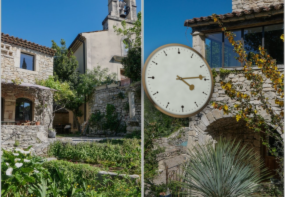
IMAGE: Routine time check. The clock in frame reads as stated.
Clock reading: 4:14
